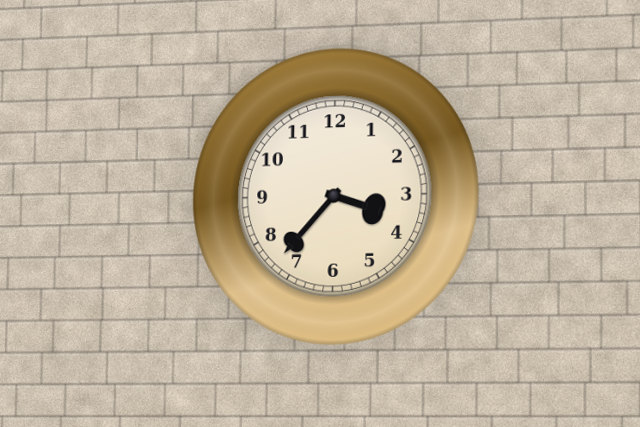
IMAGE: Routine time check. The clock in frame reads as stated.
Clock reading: 3:37
